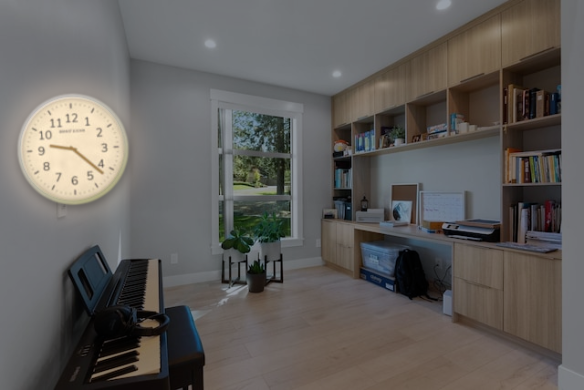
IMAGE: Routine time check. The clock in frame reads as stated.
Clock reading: 9:22
